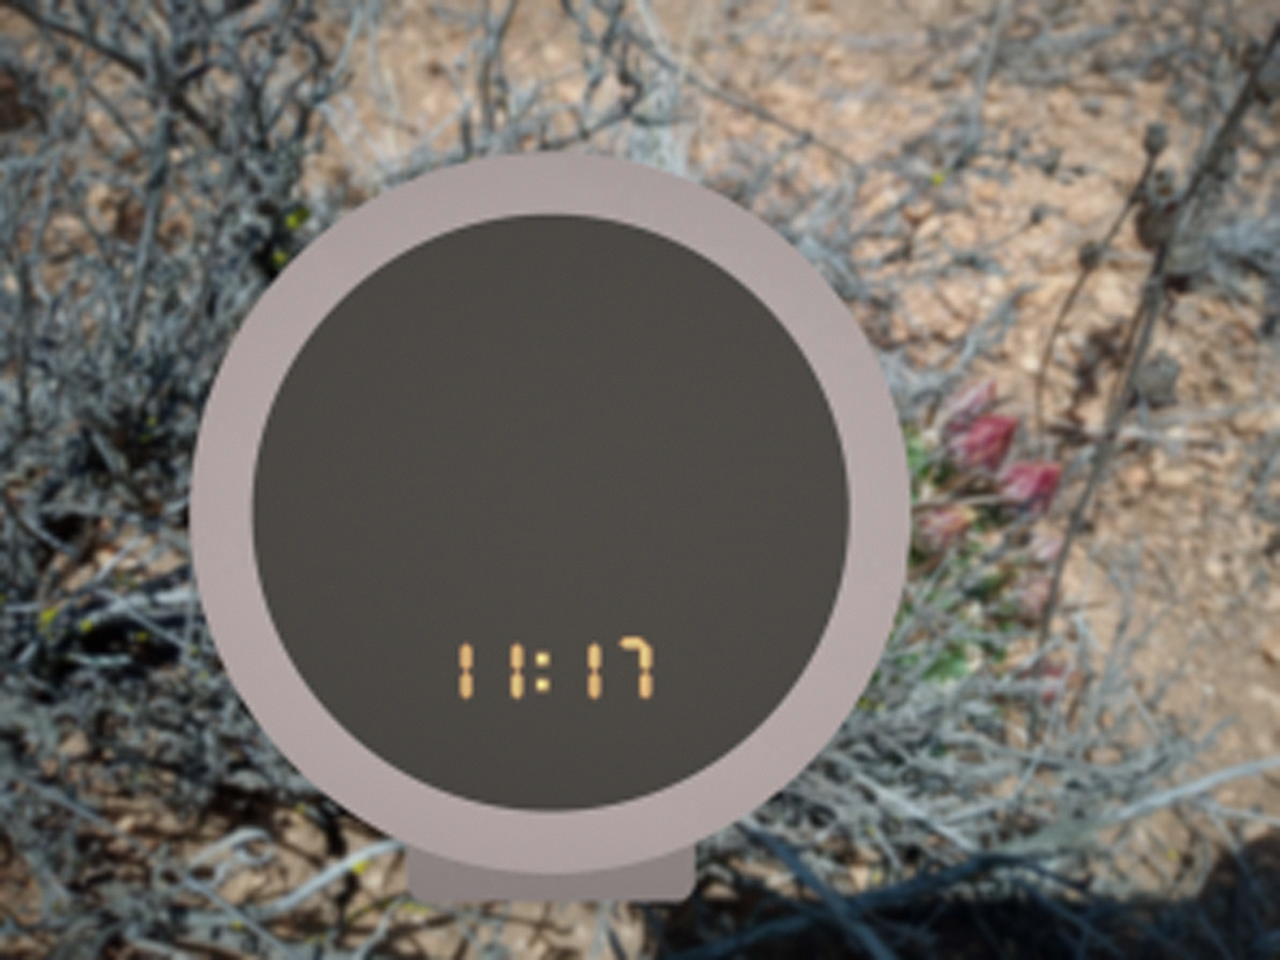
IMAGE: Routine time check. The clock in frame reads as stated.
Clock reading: 11:17
